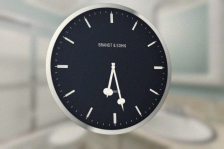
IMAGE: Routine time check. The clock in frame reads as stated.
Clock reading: 6:28
